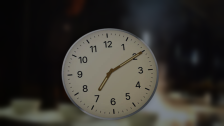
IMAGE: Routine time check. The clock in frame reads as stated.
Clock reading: 7:10
